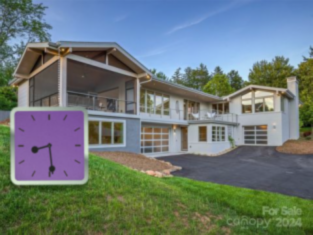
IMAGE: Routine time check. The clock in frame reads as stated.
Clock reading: 8:29
